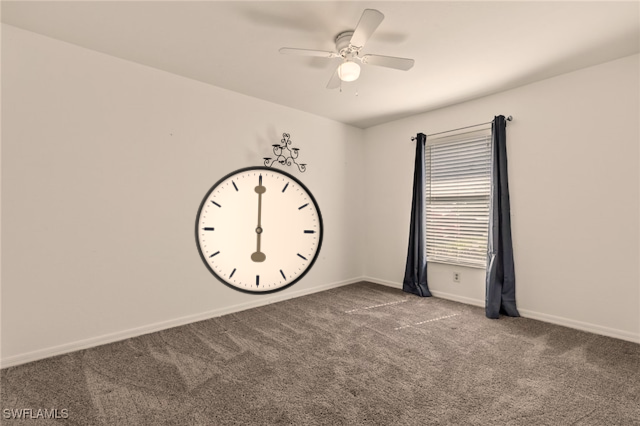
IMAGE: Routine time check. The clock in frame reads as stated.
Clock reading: 6:00
